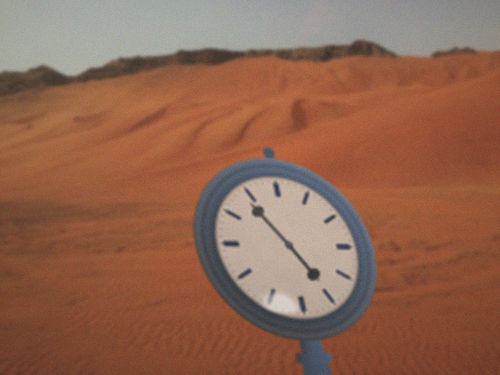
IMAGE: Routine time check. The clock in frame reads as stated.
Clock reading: 4:54
